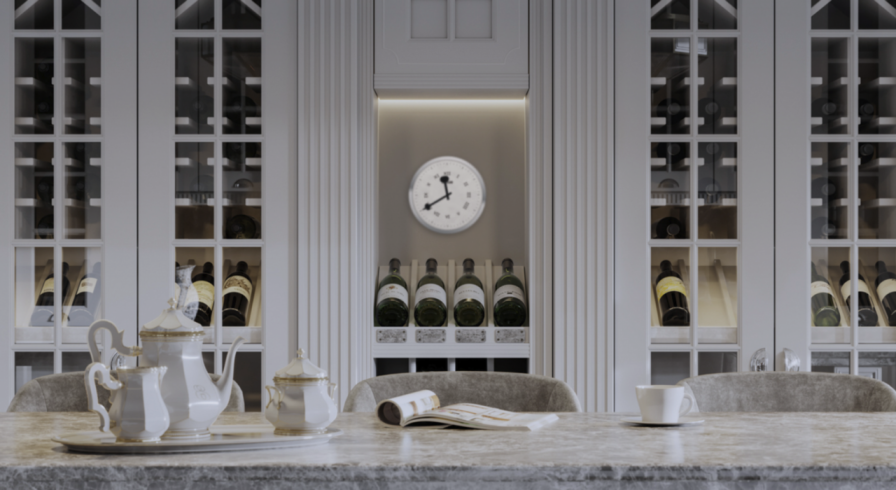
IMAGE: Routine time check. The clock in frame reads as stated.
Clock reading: 11:40
